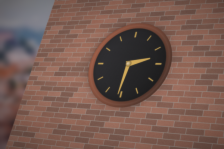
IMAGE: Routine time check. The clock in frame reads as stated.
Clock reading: 2:31
